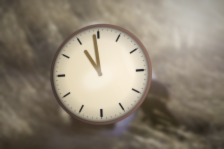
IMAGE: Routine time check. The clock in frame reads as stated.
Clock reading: 10:59
